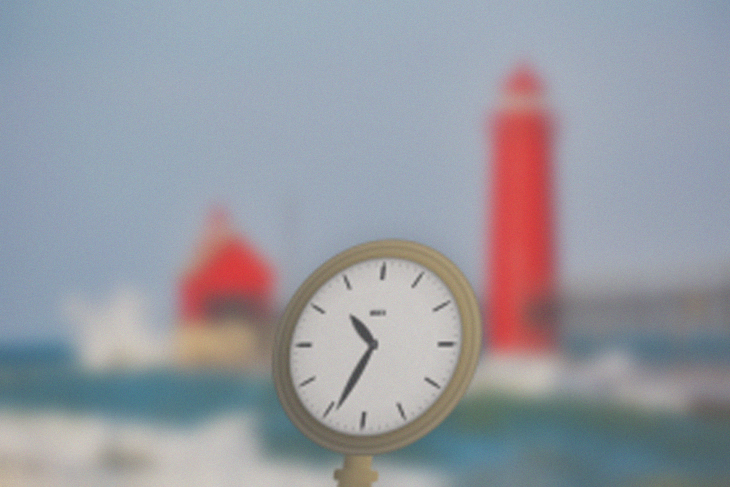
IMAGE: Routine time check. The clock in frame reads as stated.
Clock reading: 10:34
